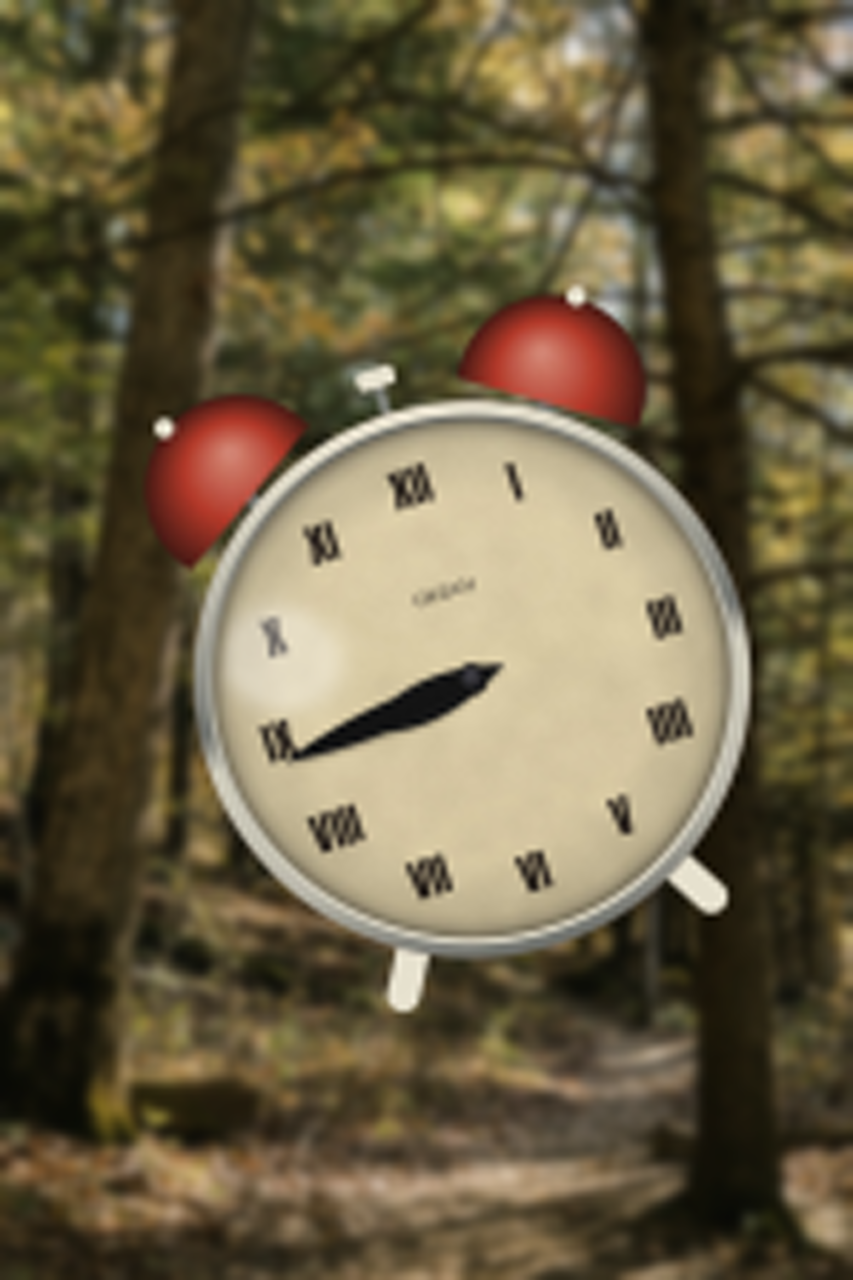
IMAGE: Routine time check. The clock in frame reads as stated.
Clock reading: 8:44
